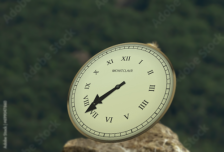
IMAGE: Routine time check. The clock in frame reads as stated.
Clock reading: 7:37
